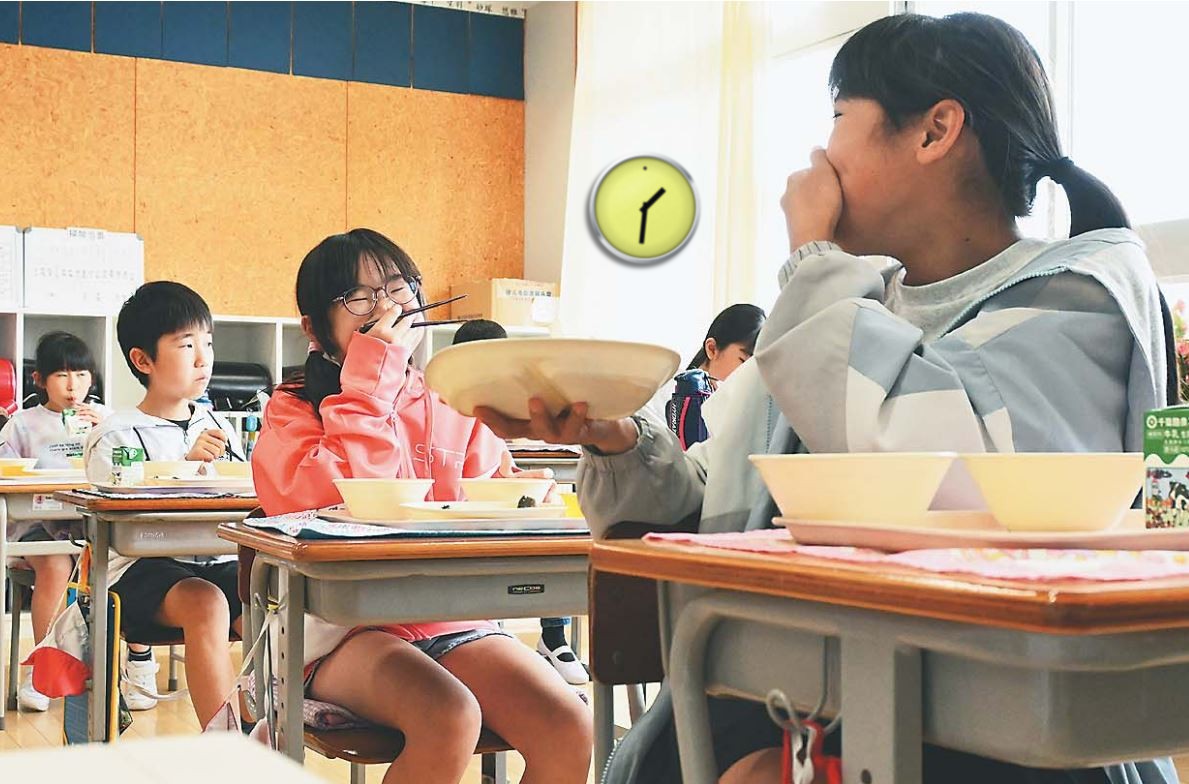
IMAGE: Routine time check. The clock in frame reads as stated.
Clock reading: 1:31
